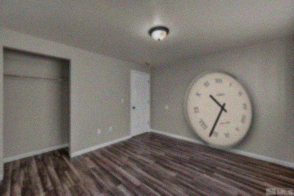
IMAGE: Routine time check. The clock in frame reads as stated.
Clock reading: 10:36
